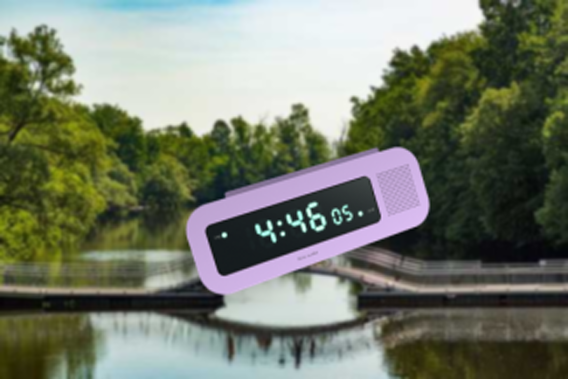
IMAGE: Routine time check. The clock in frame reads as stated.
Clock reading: 4:46:05
